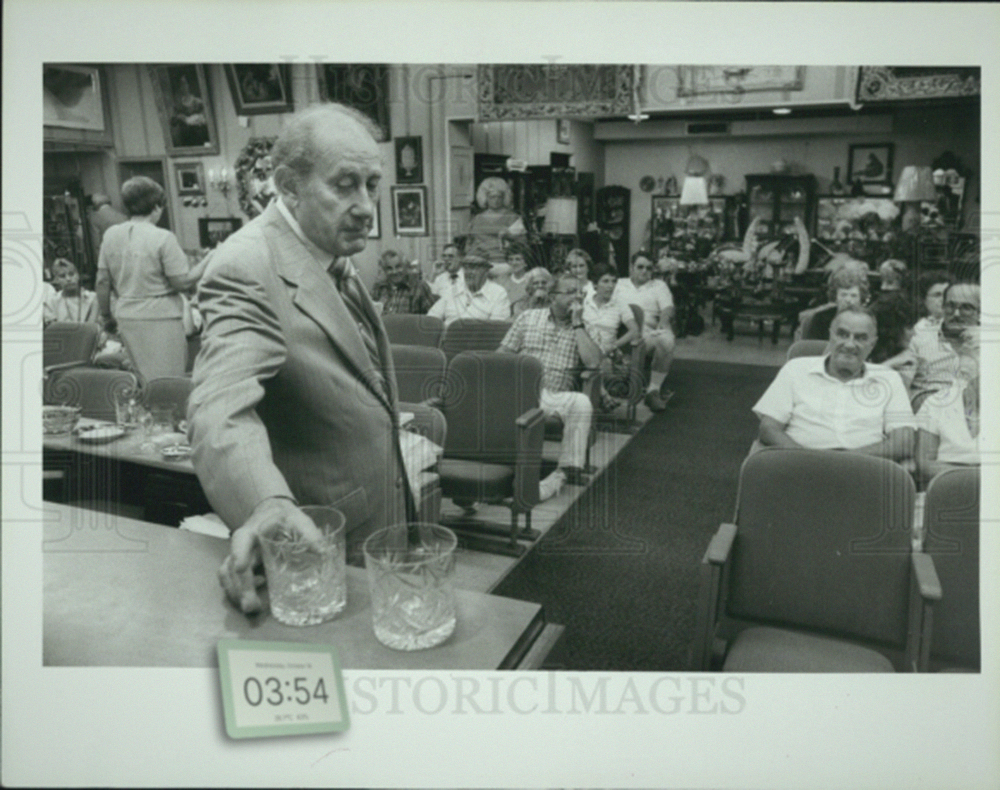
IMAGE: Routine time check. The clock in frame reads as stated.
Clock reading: 3:54
